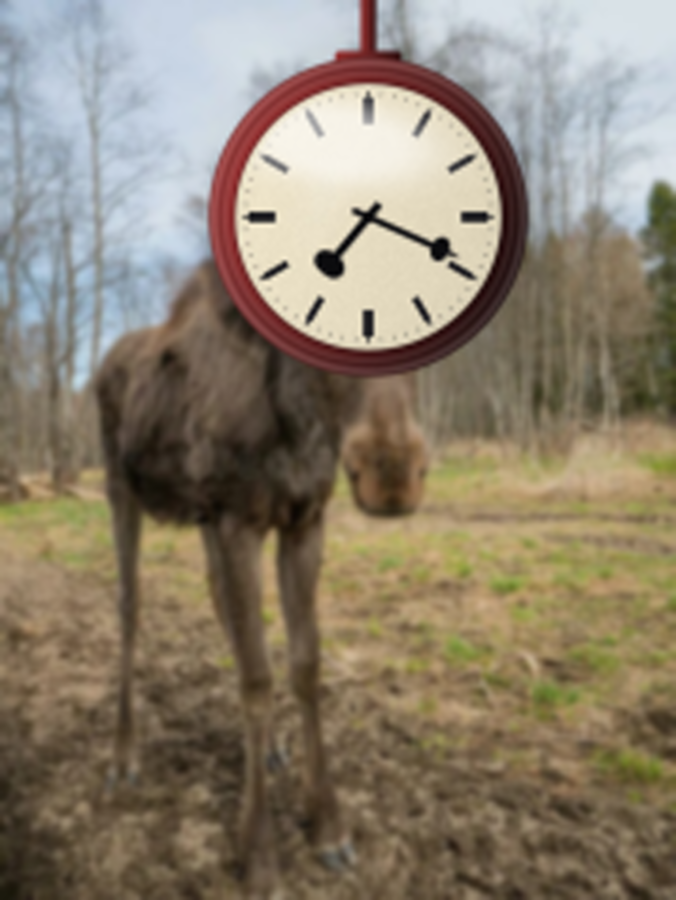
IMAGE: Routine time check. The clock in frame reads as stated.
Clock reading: 7:19
